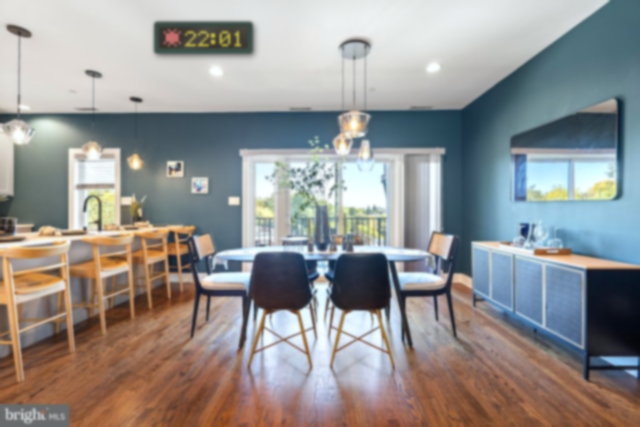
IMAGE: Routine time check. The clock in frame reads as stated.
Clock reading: 22:01
